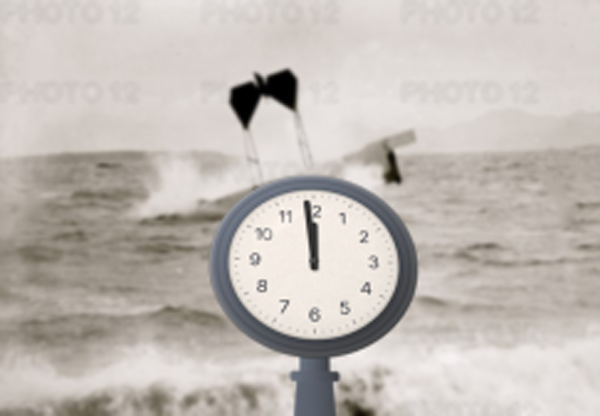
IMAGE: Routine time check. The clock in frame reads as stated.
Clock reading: 11:59
